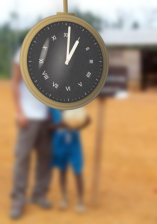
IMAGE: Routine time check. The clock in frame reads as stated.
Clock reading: 1:01
